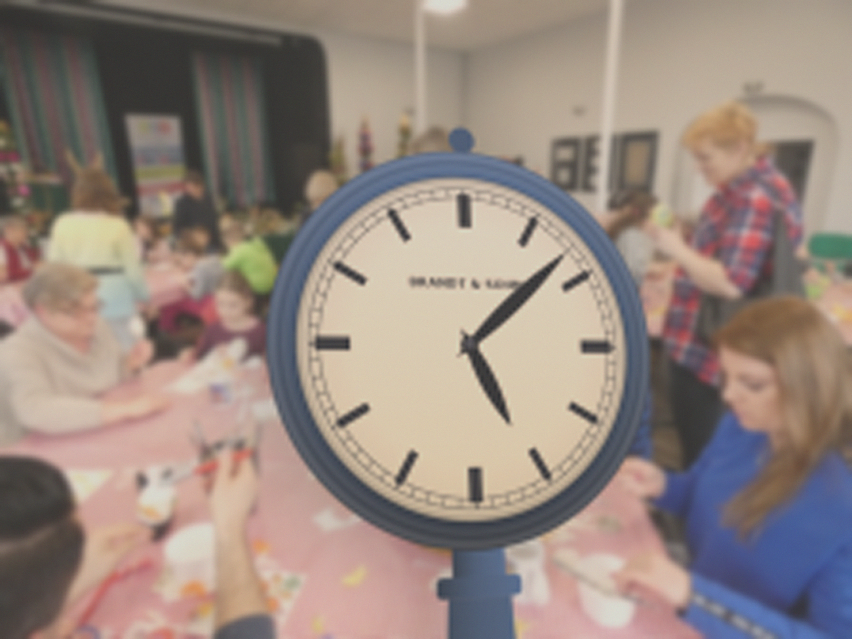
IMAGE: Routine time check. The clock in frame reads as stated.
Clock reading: 5:08
